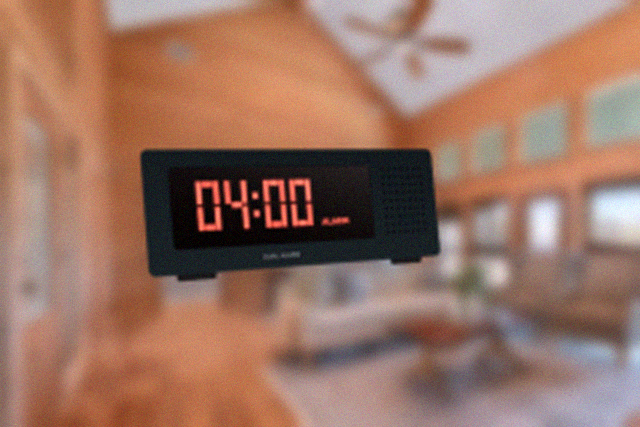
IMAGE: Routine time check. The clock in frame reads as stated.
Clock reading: 4:00
